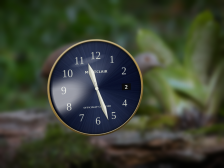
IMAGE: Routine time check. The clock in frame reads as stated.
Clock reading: 11:27
